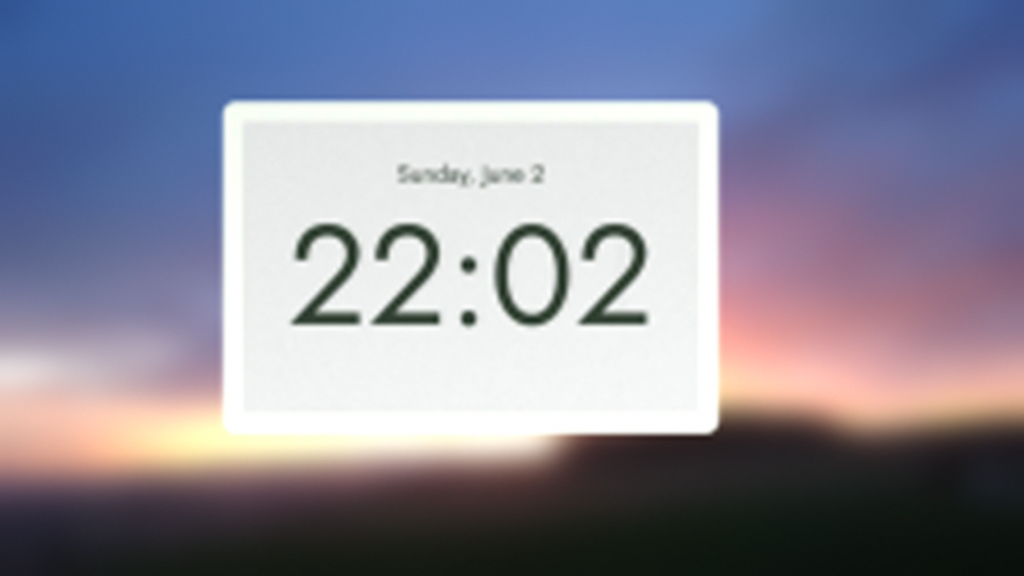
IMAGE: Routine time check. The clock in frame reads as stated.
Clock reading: 22:02
